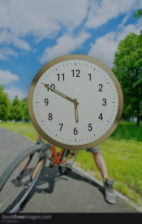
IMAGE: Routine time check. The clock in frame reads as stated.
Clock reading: 5:50
